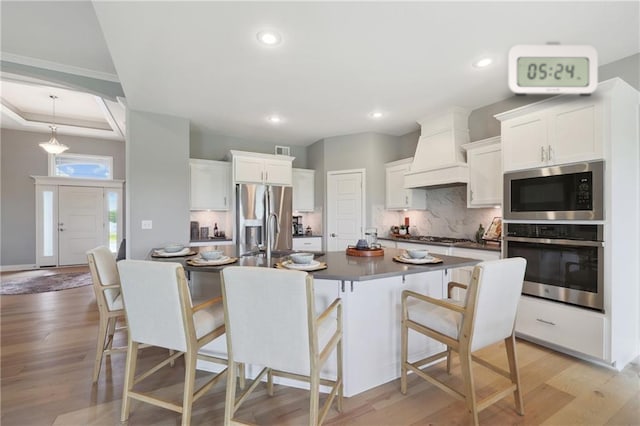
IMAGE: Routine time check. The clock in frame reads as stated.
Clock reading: 5:24
